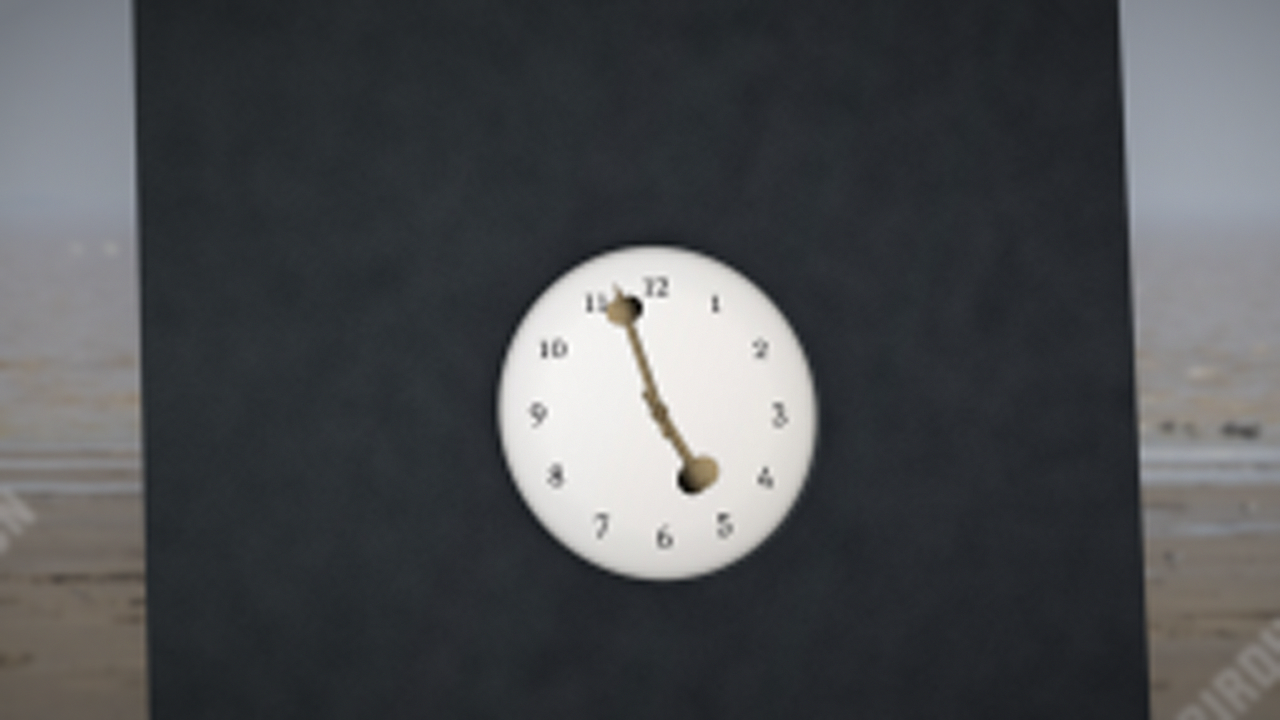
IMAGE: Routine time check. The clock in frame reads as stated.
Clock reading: 4:57
